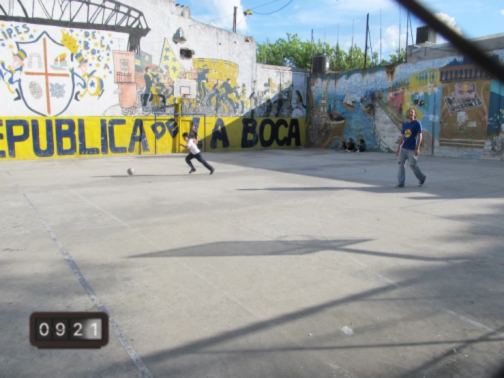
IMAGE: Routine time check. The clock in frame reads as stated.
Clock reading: 9:21
